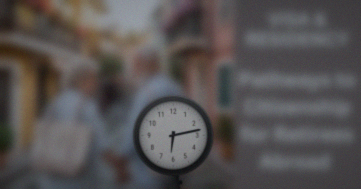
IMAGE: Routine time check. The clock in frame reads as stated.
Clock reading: 6:13
